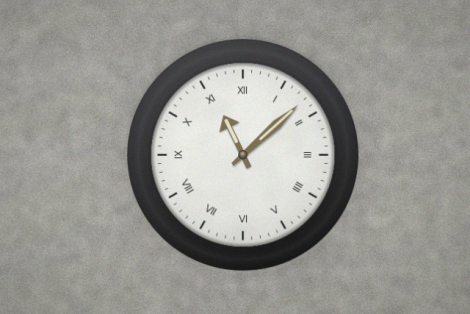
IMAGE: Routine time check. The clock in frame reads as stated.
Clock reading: 11:08
